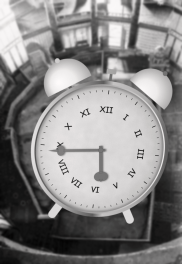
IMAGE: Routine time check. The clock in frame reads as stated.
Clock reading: 5:44
